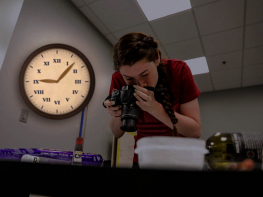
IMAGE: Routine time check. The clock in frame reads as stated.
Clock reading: 9:07
